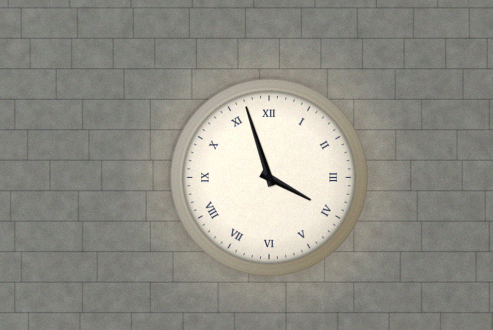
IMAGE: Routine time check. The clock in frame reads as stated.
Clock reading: 3:57
